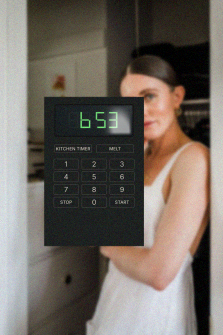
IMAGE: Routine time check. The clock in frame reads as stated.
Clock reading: 6:53
